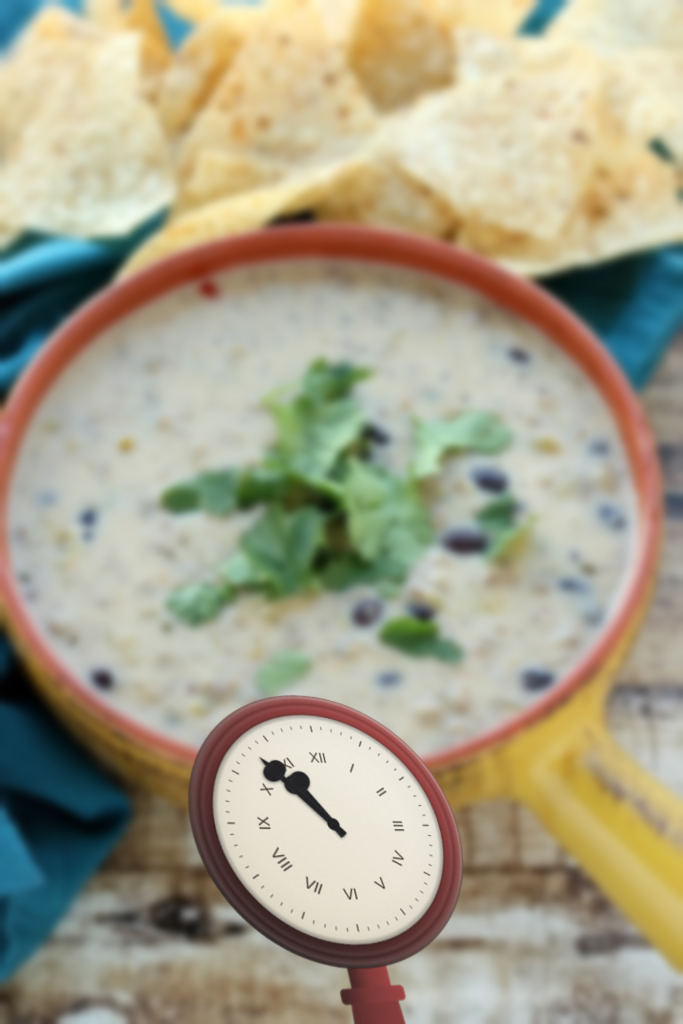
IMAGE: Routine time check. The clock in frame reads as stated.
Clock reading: 10:53
